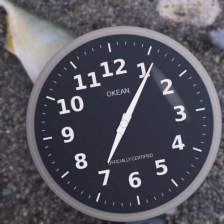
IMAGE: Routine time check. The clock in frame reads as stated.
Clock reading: 7:06
